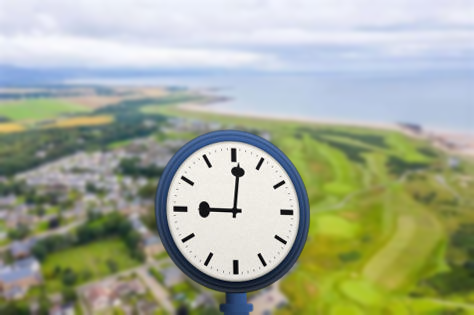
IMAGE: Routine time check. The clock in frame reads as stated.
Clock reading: 9:01
